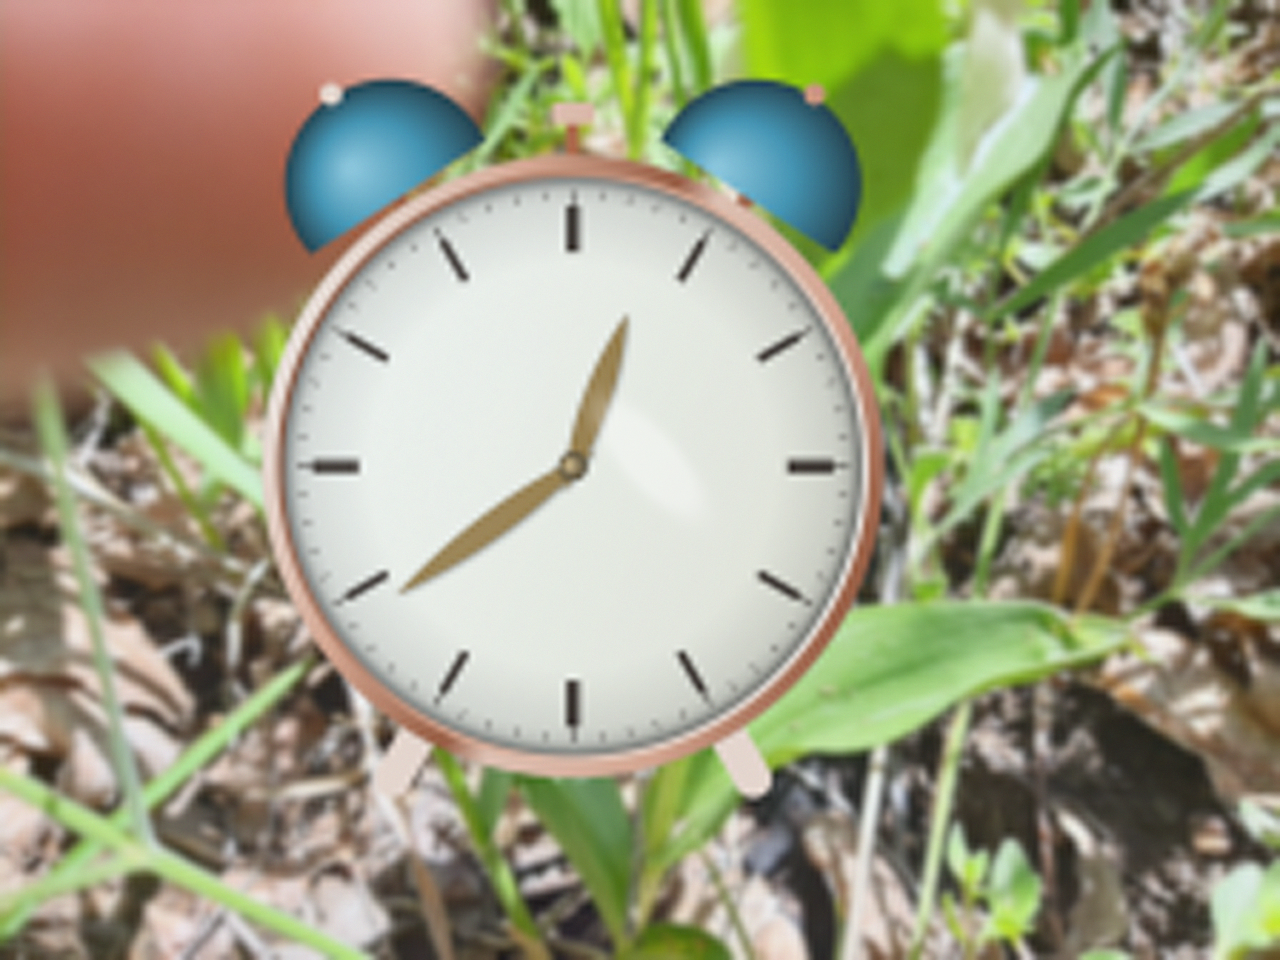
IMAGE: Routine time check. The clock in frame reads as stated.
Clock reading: 12:39
